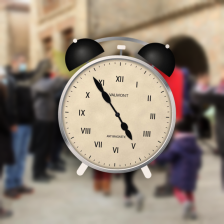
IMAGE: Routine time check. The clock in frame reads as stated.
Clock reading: 4:54
